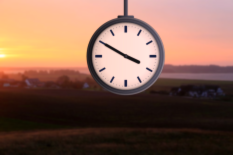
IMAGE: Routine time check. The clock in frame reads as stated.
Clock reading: 3:50
